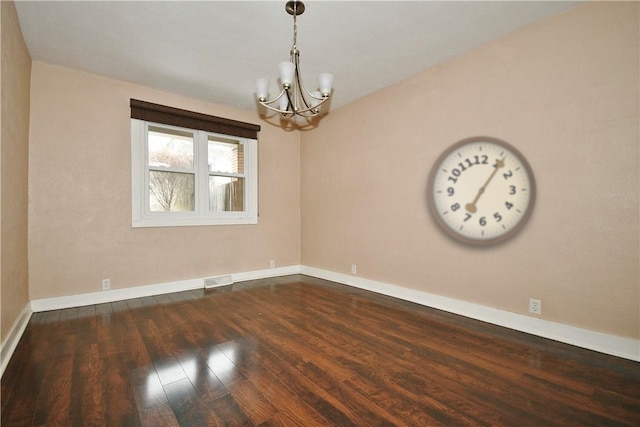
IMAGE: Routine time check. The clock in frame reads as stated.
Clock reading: 7:06
